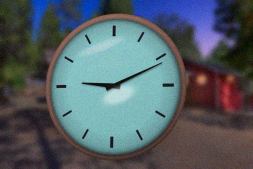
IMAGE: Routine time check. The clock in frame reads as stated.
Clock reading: 9:11
